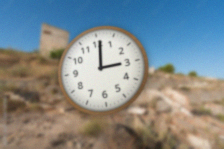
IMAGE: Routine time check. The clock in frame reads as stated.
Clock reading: 3:01
